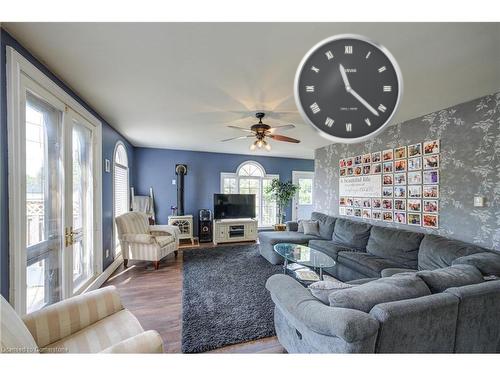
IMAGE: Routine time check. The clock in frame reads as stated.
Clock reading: 11:22
